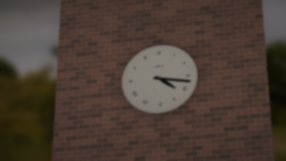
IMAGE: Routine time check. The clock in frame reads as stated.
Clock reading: 4:17
